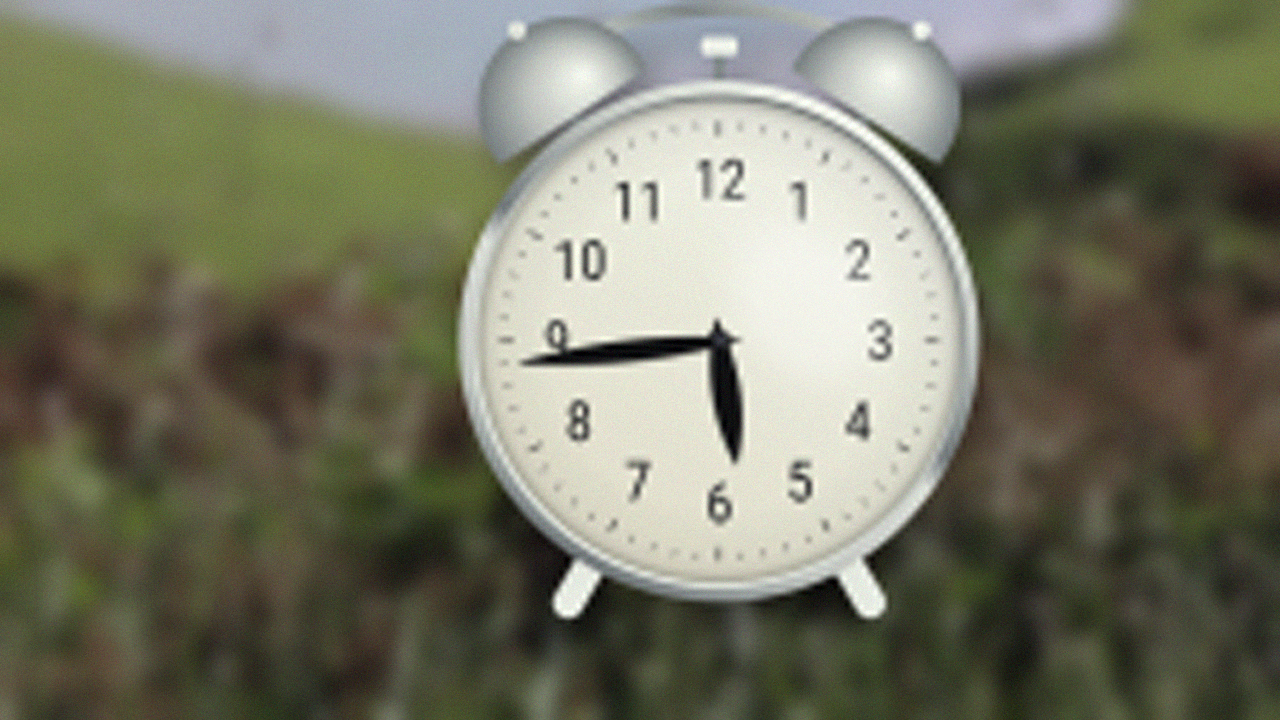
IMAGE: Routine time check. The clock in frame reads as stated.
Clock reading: 5:44
